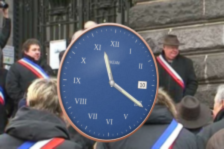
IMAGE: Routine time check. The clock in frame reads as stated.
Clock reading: 11:20
